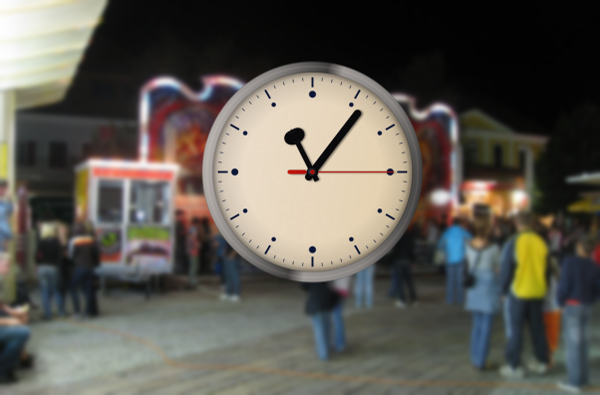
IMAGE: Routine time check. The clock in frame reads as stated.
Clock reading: 11:06:15
